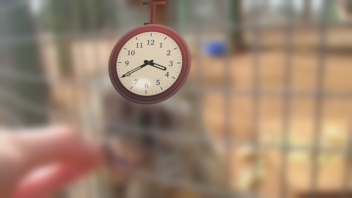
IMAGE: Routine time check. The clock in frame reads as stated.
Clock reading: 3:40
